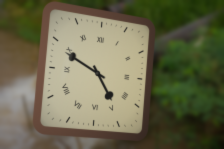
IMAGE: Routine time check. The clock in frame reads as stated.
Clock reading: 4:49
